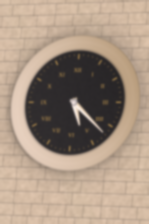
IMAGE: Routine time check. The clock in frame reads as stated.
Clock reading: 5:22
